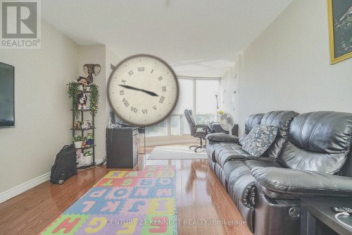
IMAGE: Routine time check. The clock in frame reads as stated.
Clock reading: 3:48
